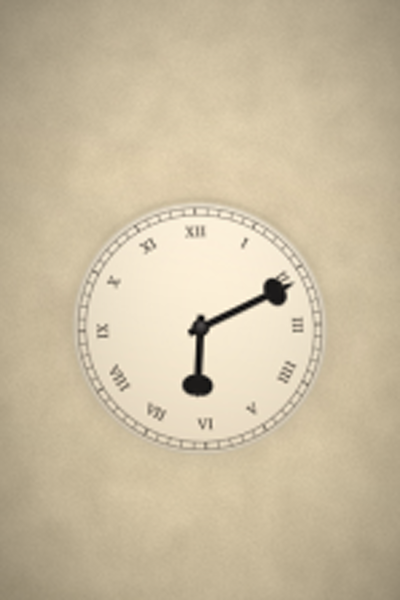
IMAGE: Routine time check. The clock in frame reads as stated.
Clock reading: 6:11
